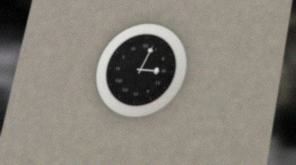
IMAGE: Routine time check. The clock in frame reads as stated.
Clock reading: 3:03
